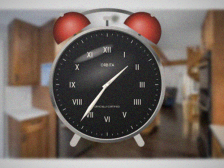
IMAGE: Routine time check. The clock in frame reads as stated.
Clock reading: 1:36
